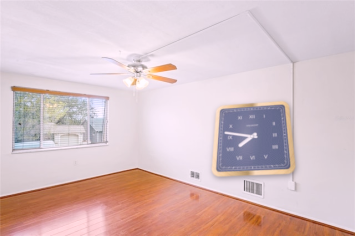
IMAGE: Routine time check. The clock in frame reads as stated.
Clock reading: 7:47
